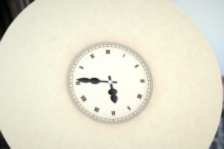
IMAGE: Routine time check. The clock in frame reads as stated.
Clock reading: 5:46
